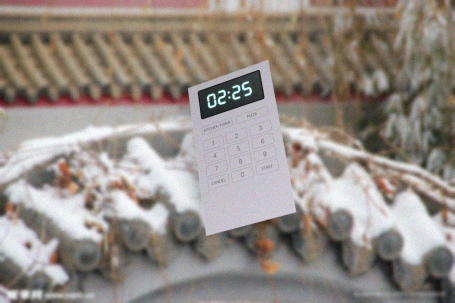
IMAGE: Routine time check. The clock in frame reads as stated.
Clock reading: 2:25
